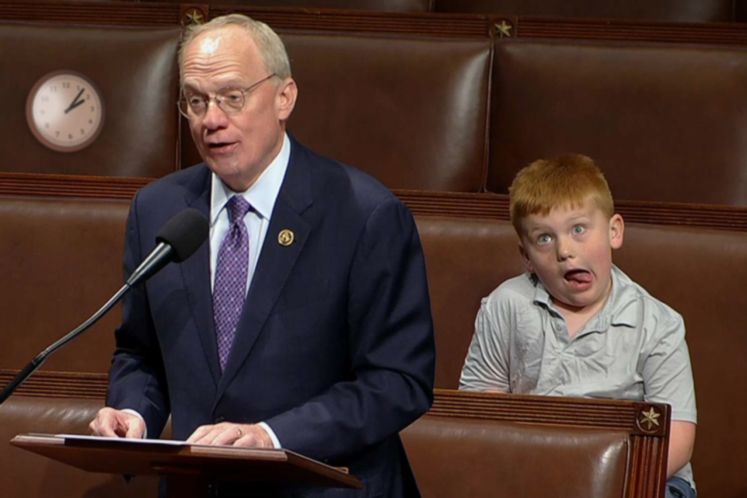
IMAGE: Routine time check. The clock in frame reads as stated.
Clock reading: 2:07
